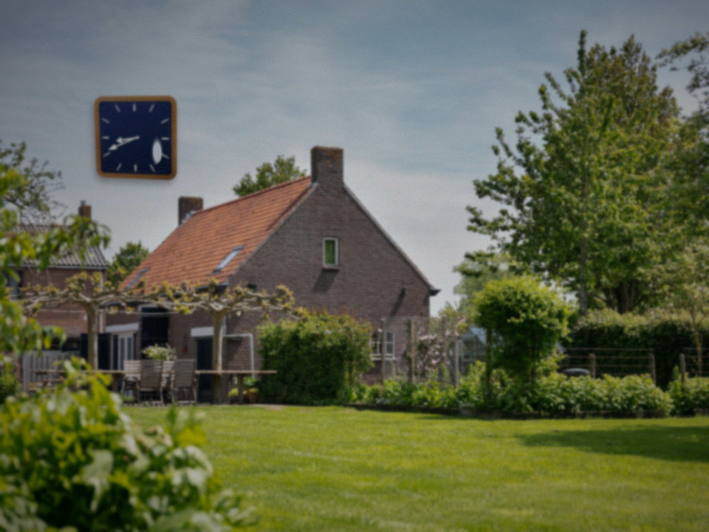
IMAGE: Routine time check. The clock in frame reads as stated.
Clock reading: 8:41
